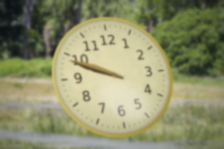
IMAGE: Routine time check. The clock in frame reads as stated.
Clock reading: 9:49
